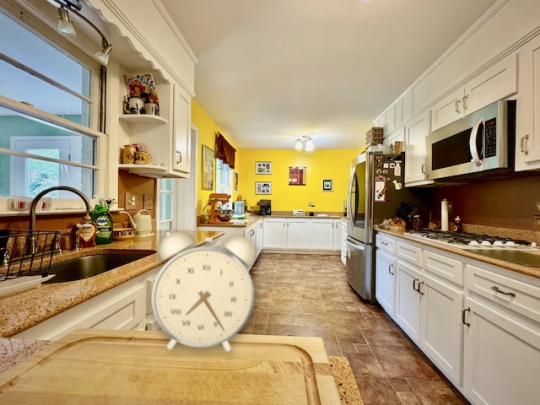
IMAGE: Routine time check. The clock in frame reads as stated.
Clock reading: 7:24
